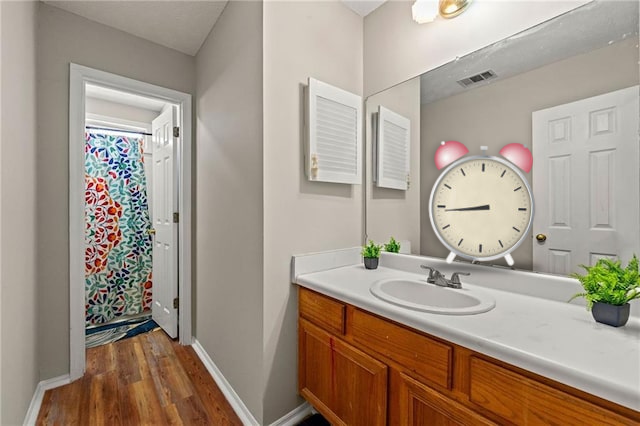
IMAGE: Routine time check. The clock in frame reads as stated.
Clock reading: 8:44
